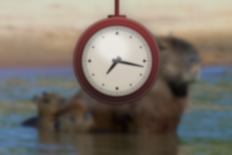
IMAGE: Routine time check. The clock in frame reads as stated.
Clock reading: 7:17
